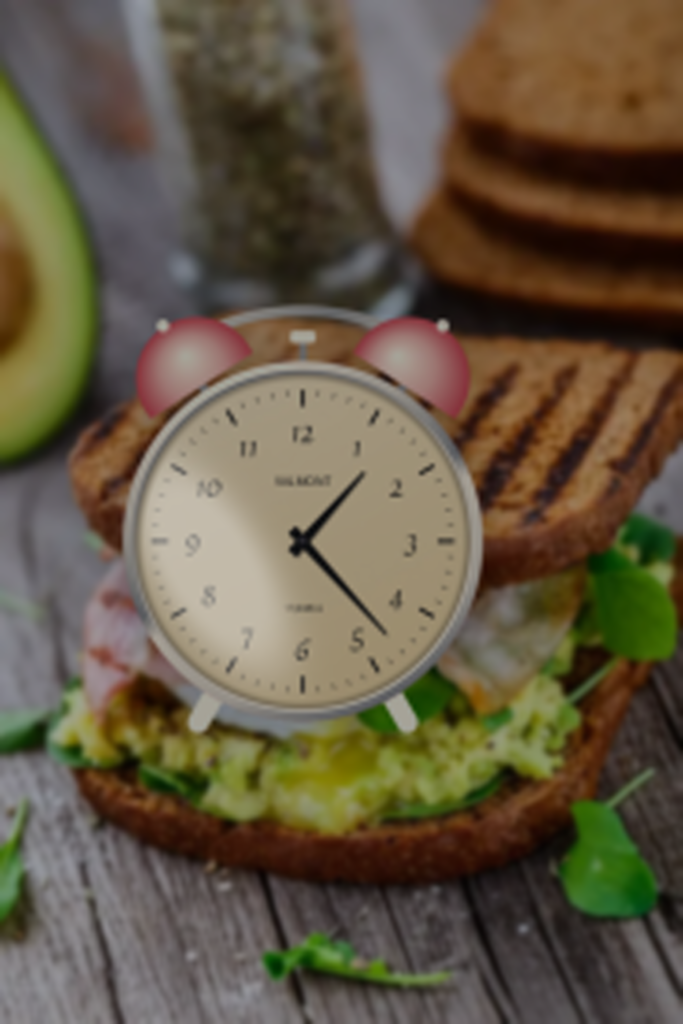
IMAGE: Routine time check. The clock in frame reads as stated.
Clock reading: 1:23
